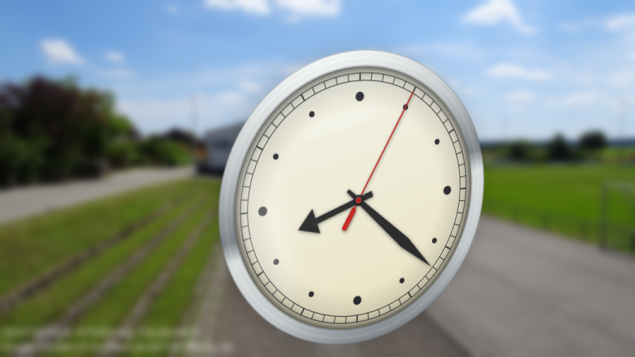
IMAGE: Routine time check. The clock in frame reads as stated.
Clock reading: 8:22:05
